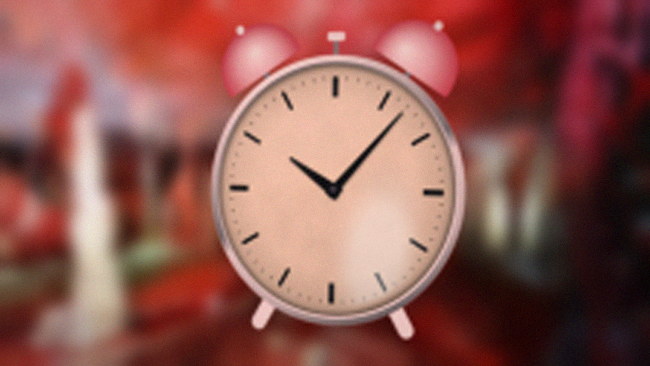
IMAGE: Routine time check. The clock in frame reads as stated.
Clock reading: 10:07
